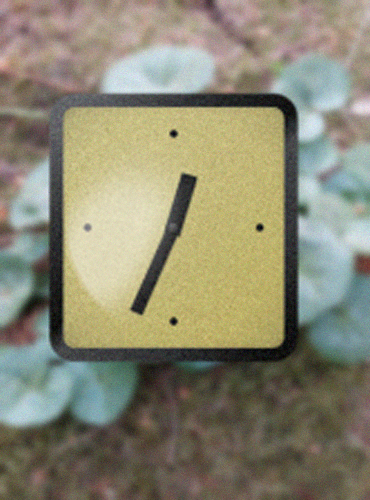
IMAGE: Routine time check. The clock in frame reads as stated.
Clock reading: 12:34
